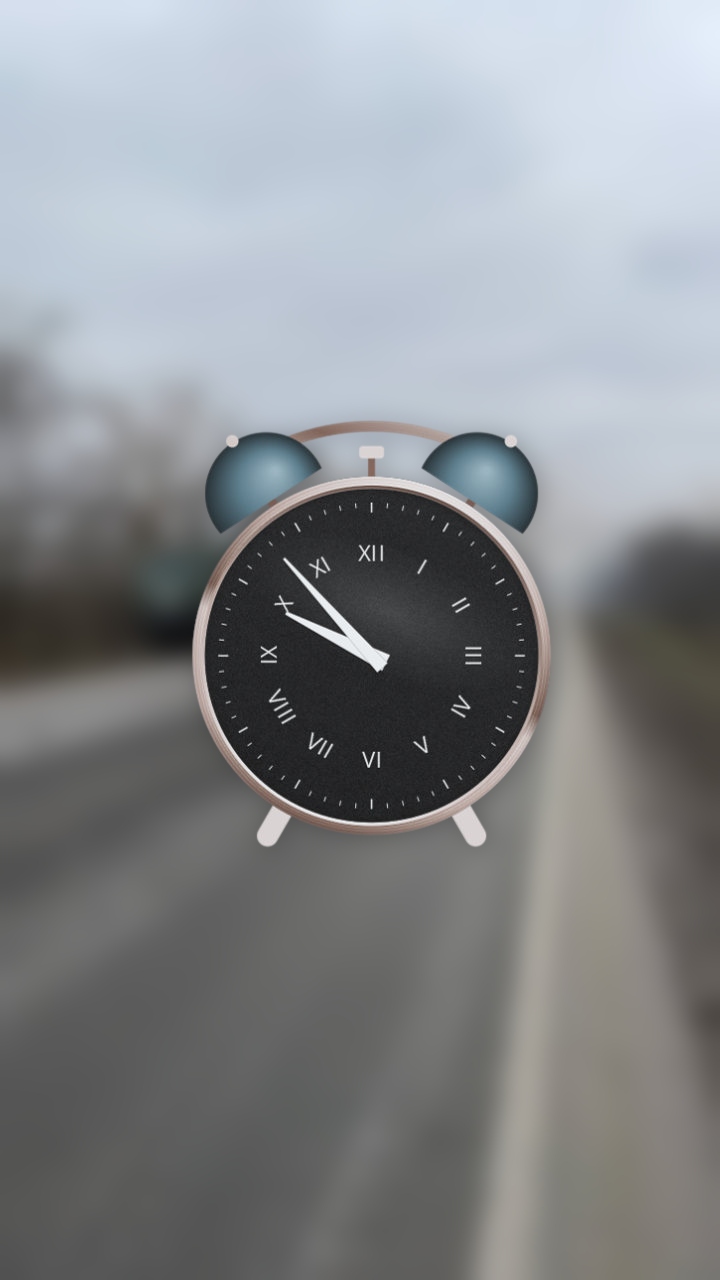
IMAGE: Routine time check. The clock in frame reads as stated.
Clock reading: 9:53
